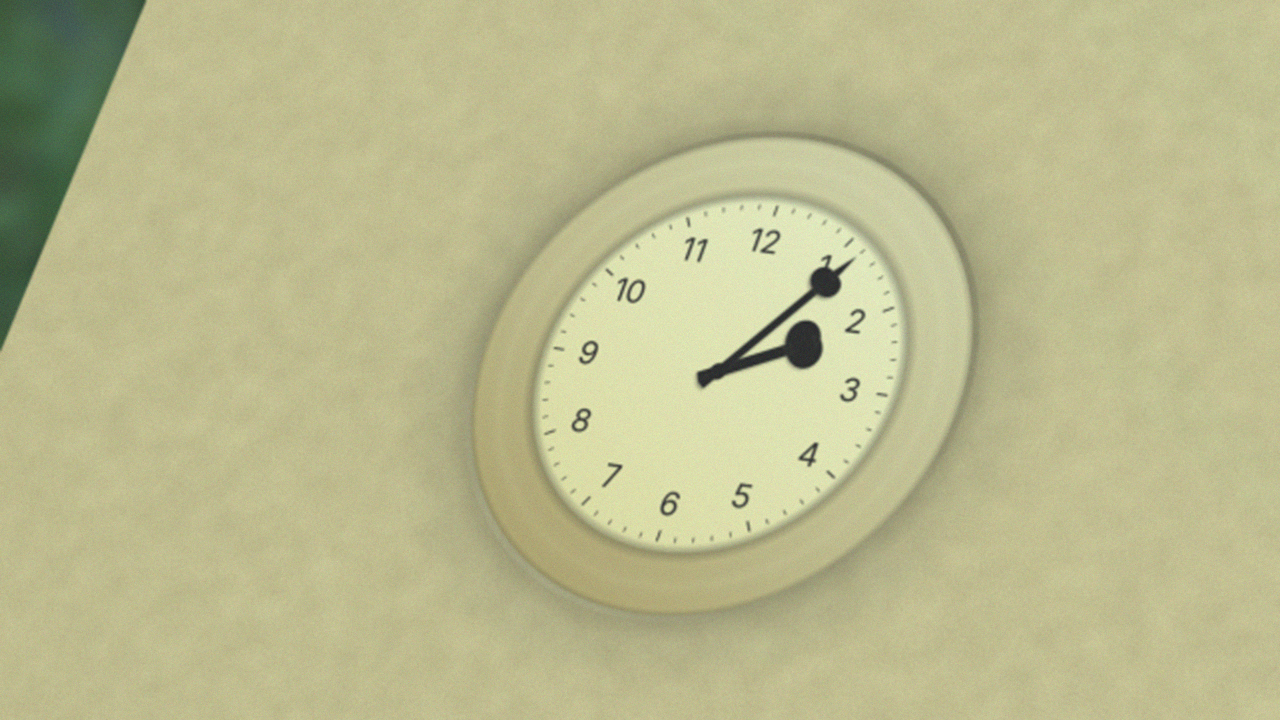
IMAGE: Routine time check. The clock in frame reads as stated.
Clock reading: 2:06
